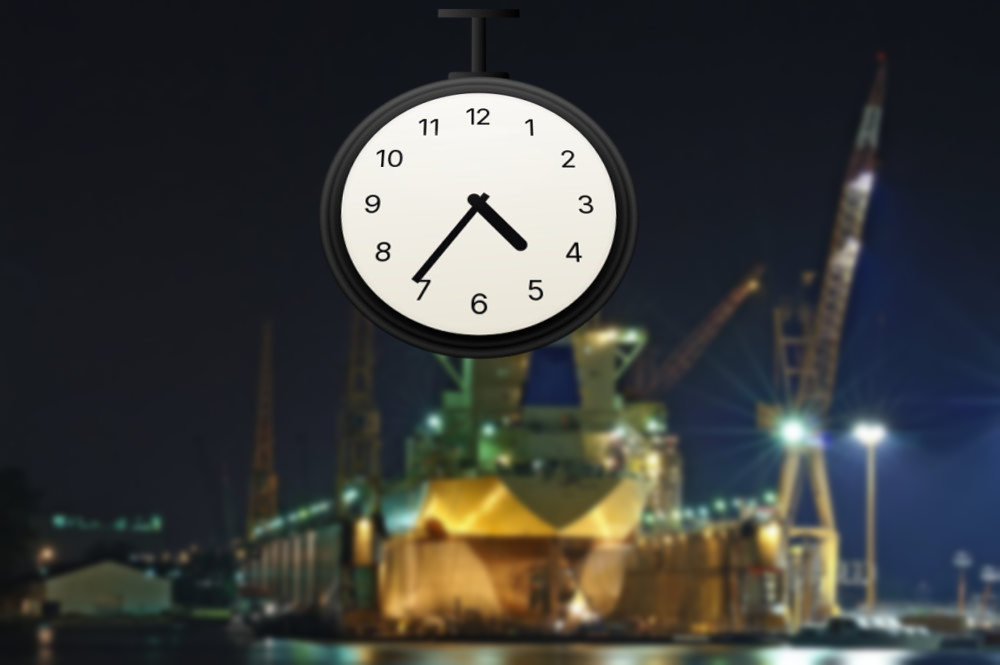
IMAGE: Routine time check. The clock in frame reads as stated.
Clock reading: 4:36
